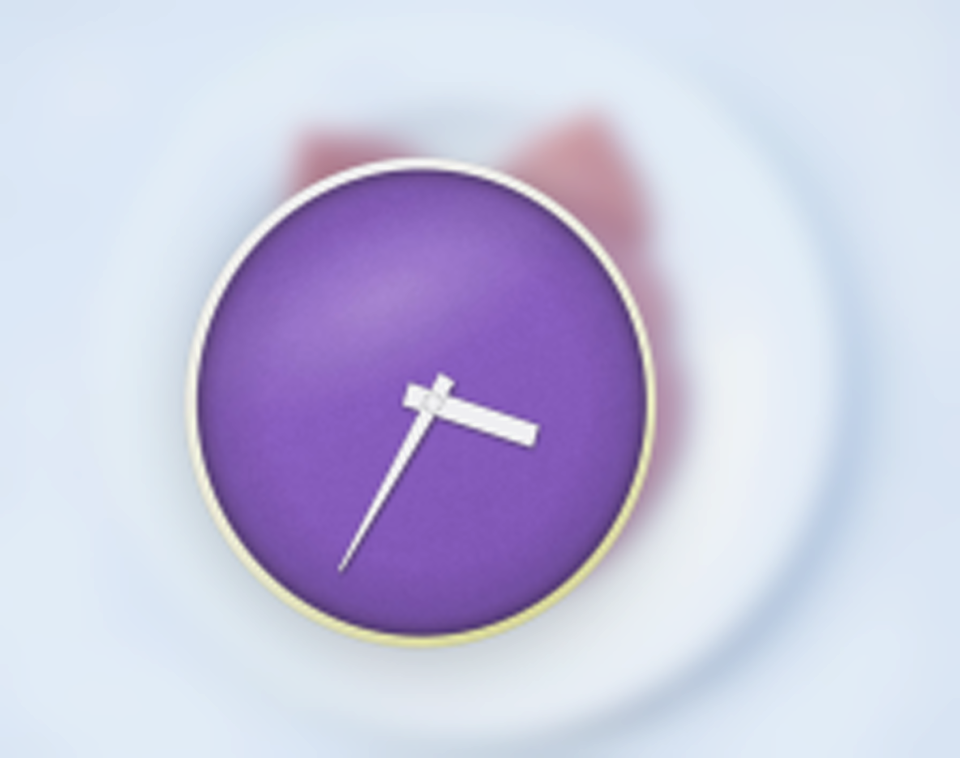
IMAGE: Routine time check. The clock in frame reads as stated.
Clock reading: 3:35
